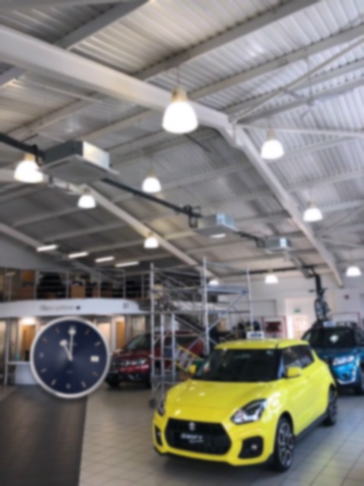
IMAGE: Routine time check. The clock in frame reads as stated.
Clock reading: 11:00
